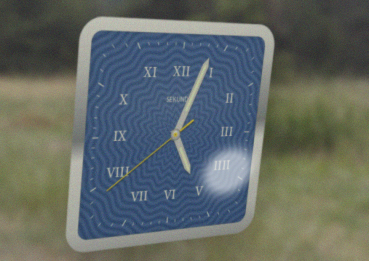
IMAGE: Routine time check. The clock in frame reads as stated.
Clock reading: 5:03:39
